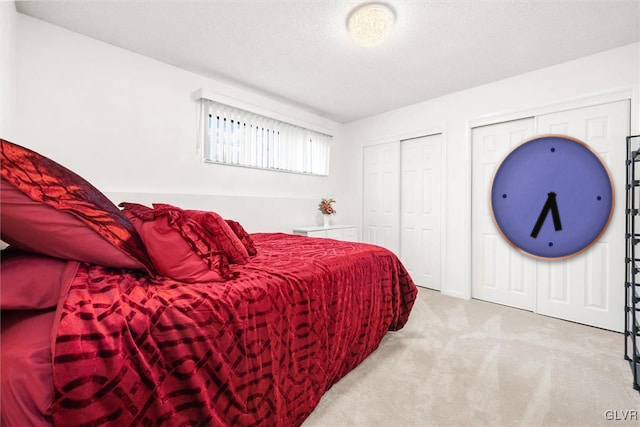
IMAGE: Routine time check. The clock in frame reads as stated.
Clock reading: 5:34
